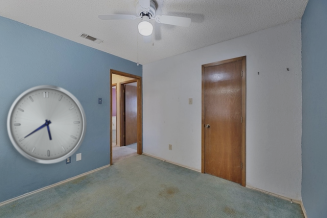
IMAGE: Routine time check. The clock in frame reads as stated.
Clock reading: 5:40
